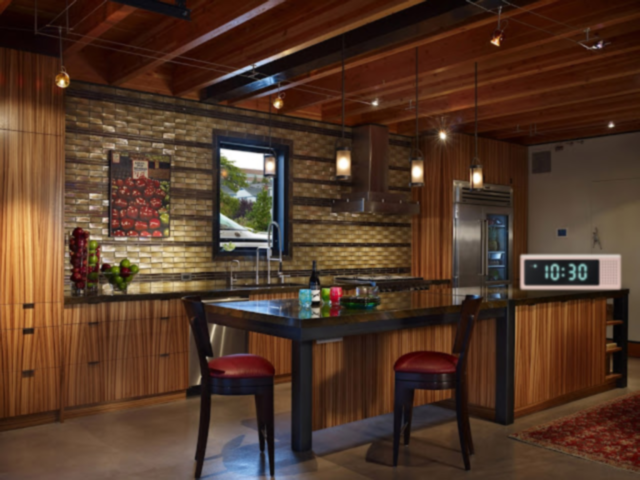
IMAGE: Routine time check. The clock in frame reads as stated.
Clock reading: 10:30
